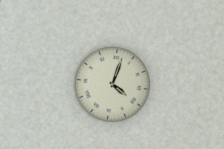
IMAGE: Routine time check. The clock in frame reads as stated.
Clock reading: 4:02
